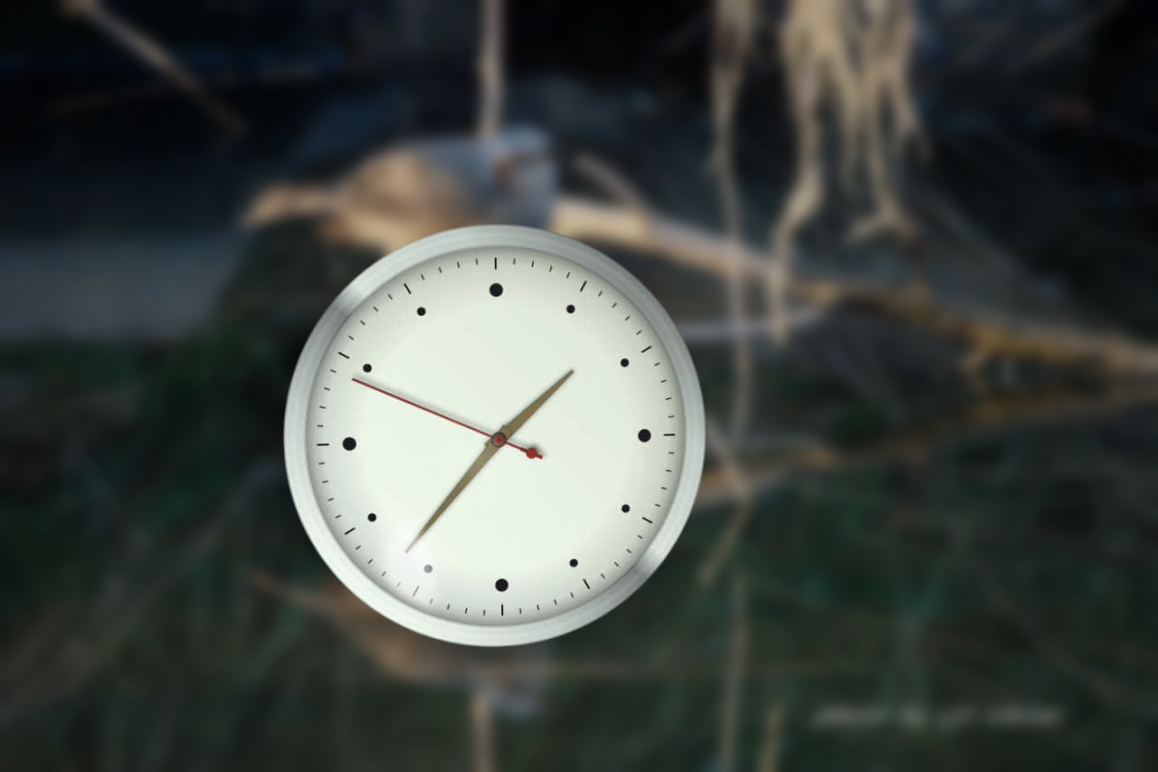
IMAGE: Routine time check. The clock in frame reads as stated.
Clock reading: 1:36:49
